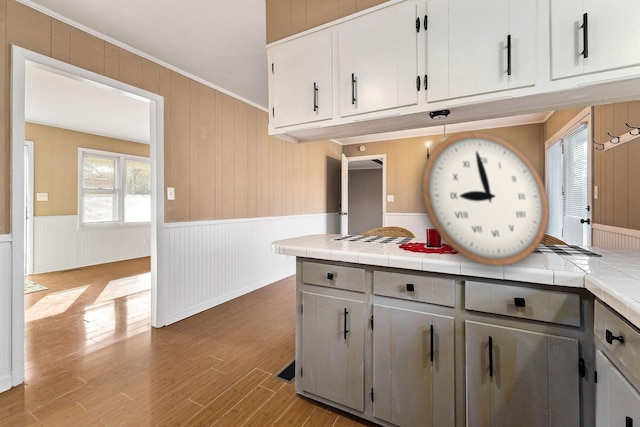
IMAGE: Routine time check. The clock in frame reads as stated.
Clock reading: 8:59
